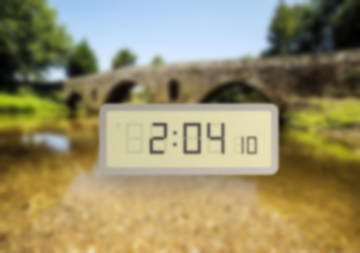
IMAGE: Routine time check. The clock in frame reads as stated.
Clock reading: 2:04:10
